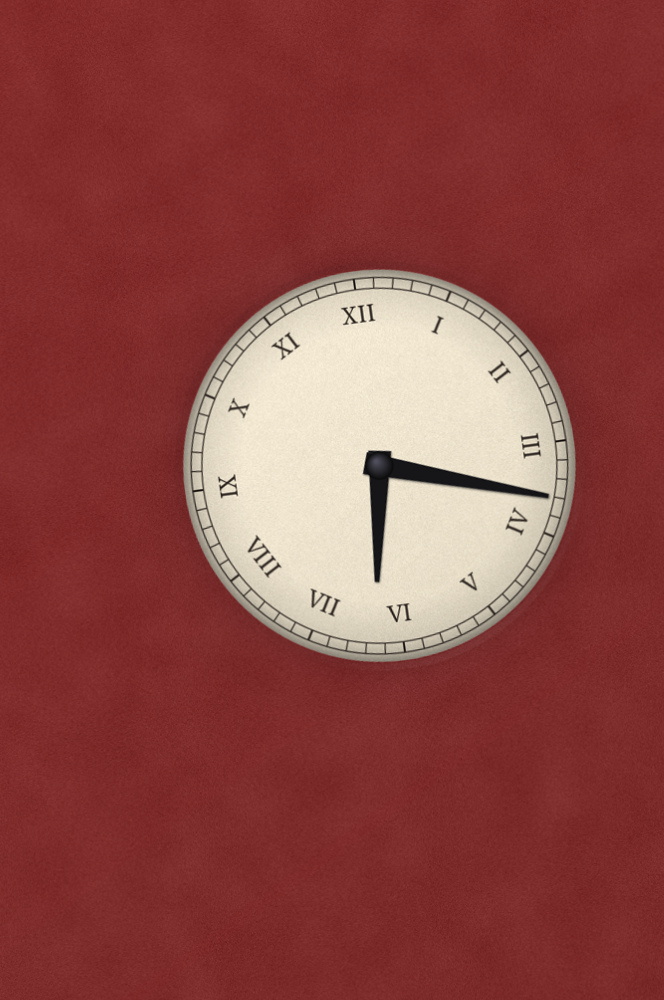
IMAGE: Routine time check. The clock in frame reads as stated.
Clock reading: 6:18
